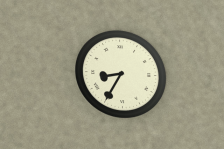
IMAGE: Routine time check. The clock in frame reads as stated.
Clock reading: 8:35
